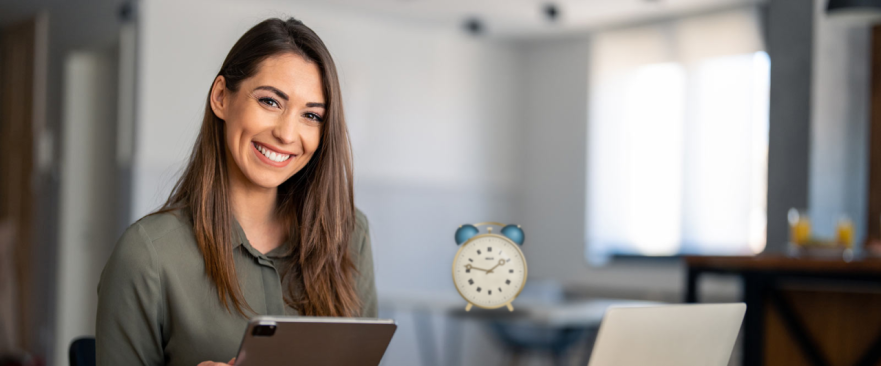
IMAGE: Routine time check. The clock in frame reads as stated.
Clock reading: 1:47
